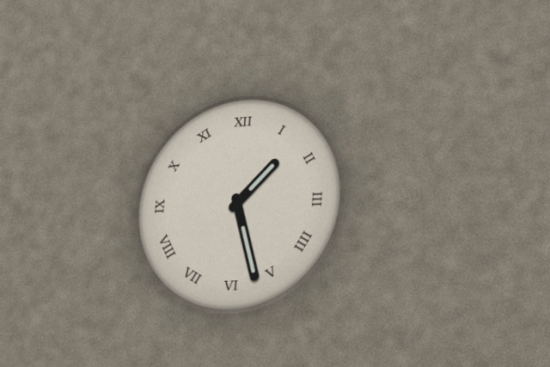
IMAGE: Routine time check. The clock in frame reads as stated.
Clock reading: 1:27
